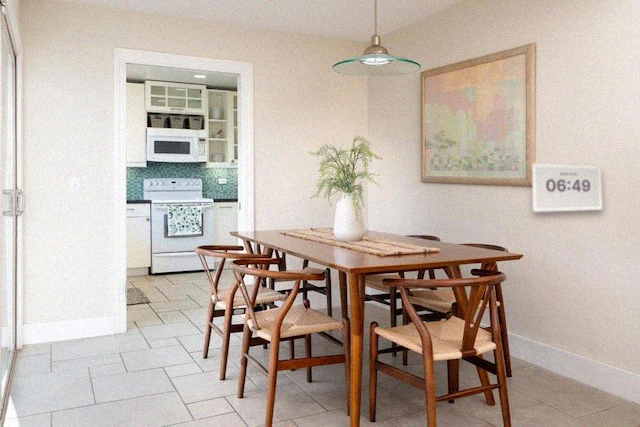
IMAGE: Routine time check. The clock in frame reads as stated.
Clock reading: 6:49
